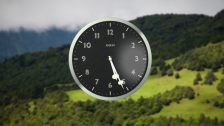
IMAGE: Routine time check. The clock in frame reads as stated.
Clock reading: 5:26
